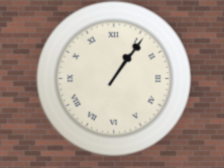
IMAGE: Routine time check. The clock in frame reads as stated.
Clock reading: 1:06
